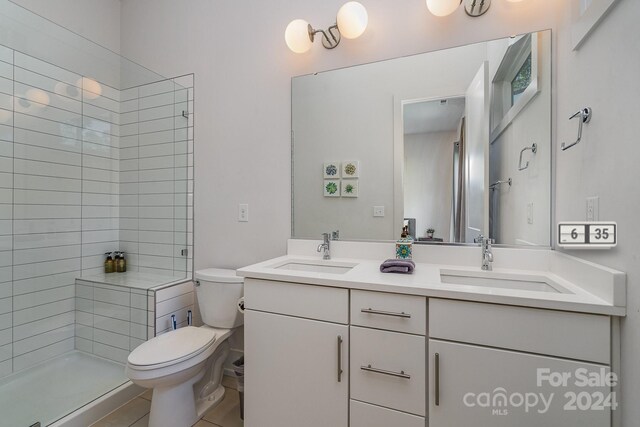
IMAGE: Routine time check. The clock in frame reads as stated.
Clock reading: 6:35
